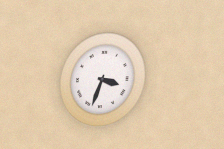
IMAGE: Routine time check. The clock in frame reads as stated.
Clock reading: 3:33
